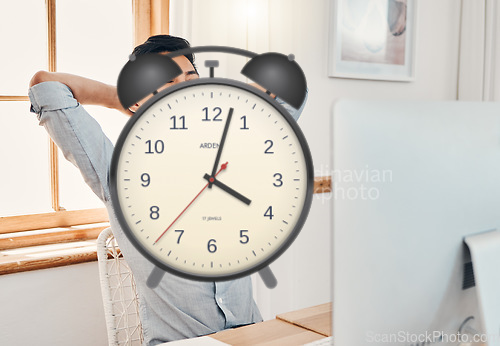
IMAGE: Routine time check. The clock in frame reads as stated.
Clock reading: 4:02:37
